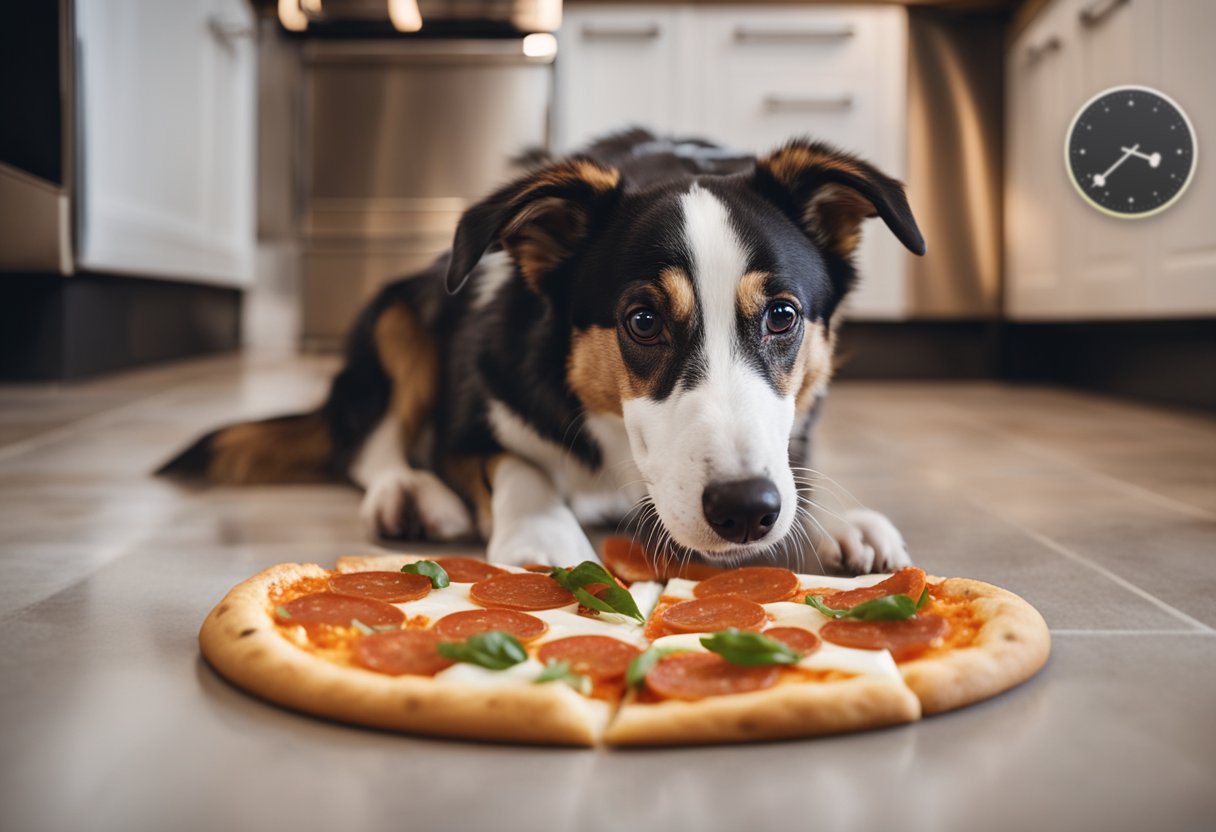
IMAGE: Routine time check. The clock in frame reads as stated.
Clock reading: 3:38
